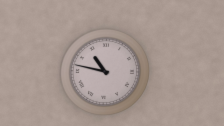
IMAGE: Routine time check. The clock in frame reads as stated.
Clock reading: 10:47
